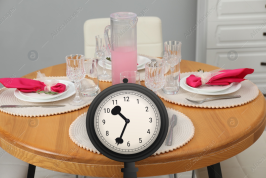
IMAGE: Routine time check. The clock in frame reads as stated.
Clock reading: 10:34
